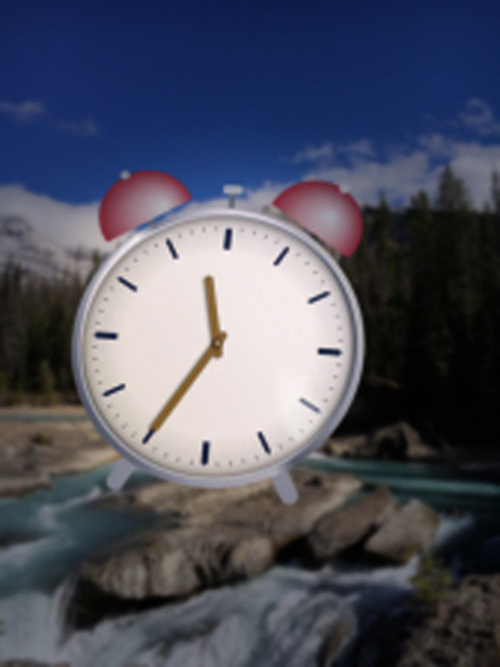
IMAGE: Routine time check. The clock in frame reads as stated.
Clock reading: 11:35
